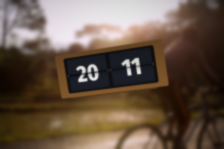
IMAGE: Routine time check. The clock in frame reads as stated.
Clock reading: 20:11
